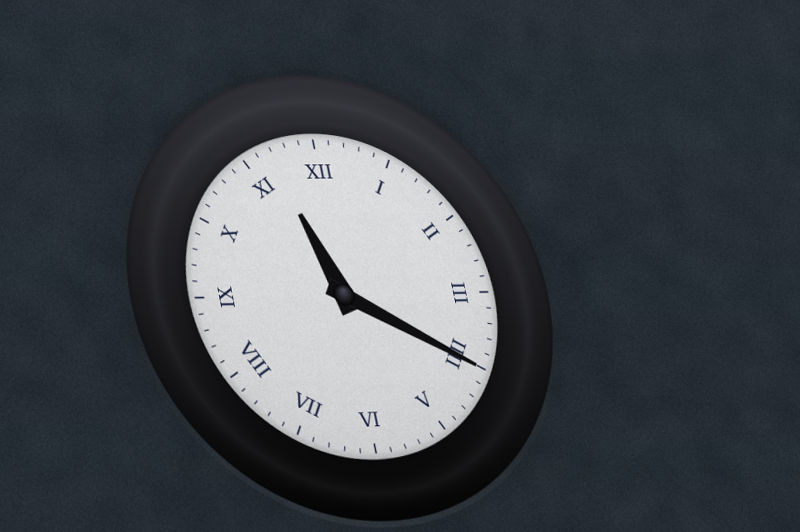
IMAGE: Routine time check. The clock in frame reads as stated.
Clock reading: 11:20
